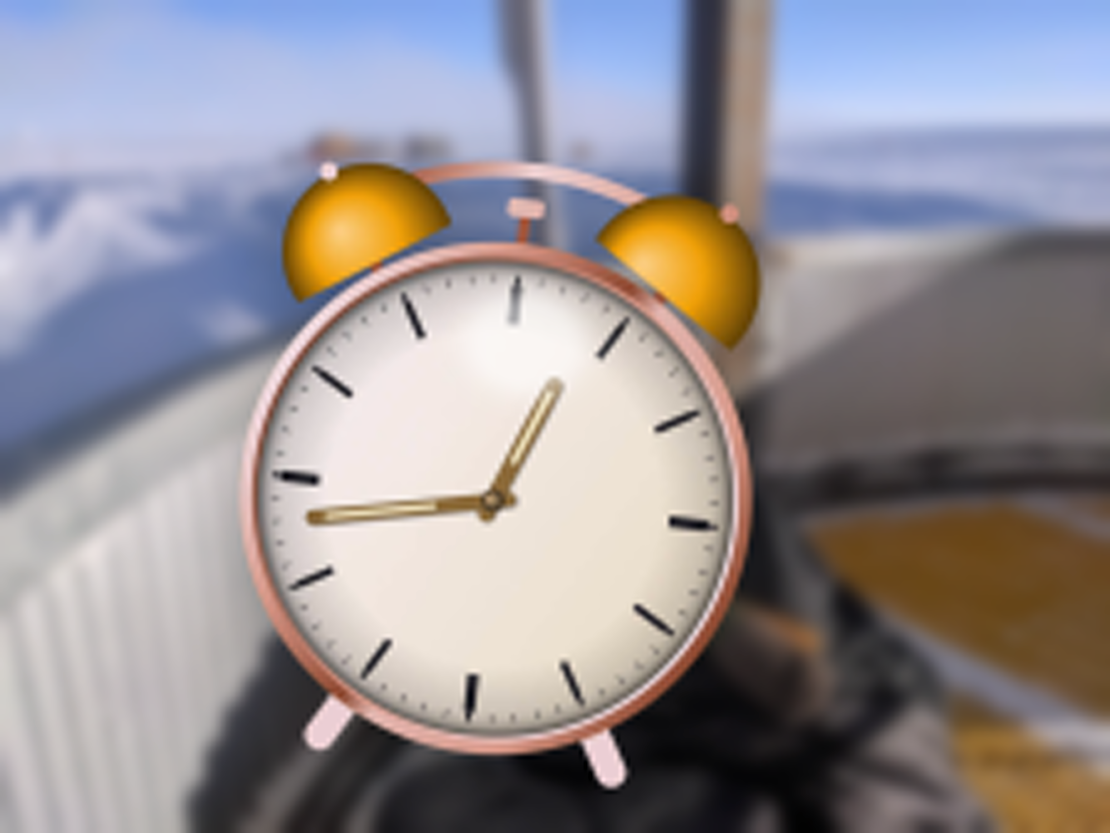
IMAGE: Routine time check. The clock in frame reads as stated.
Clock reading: 12:43
